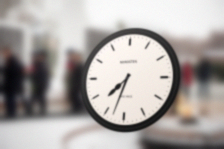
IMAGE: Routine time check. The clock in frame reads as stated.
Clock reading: 7:33
